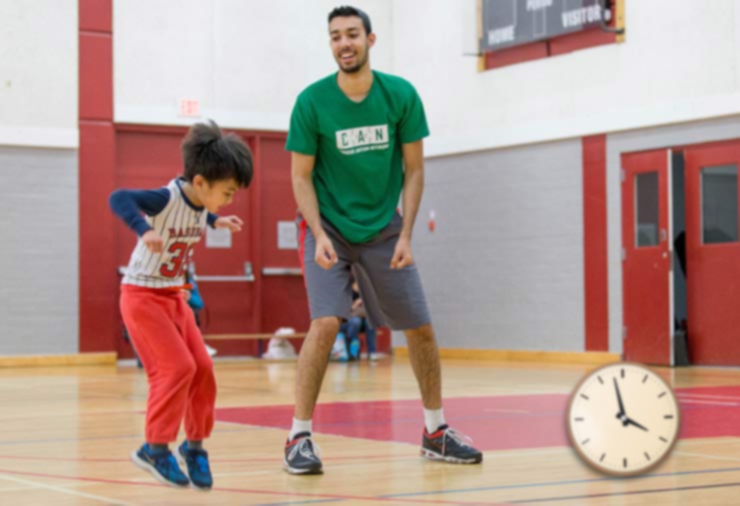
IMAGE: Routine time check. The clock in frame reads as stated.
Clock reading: 3:58
